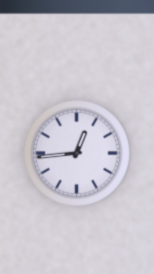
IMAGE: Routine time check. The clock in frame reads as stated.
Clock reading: 12:44
